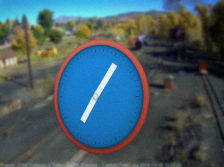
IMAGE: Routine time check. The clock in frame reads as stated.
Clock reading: 7:06
